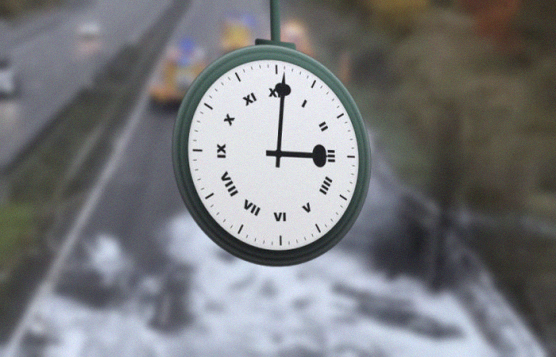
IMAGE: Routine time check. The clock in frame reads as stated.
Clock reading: 3:01
